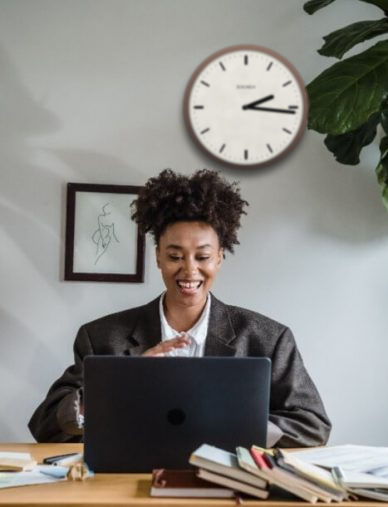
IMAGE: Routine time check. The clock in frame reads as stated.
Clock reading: 2:16
